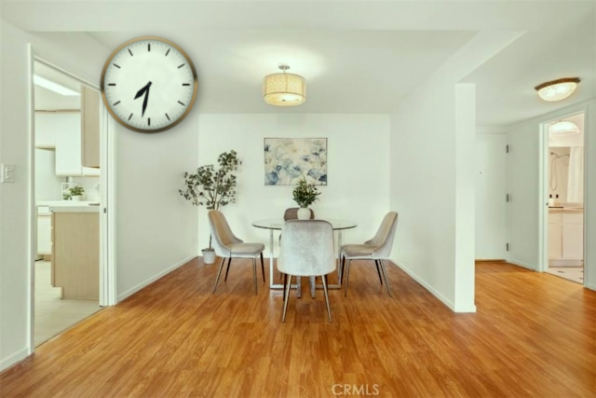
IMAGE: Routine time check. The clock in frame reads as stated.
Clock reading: 7:32
